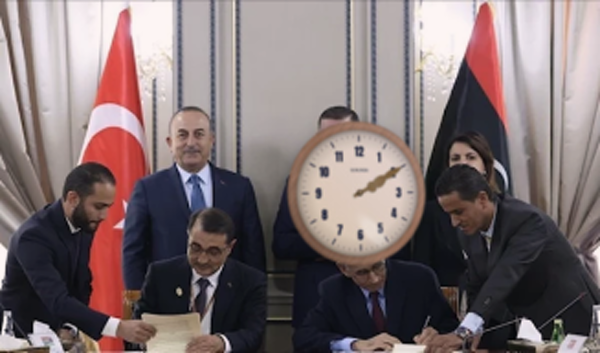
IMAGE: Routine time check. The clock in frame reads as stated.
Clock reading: 2:10
